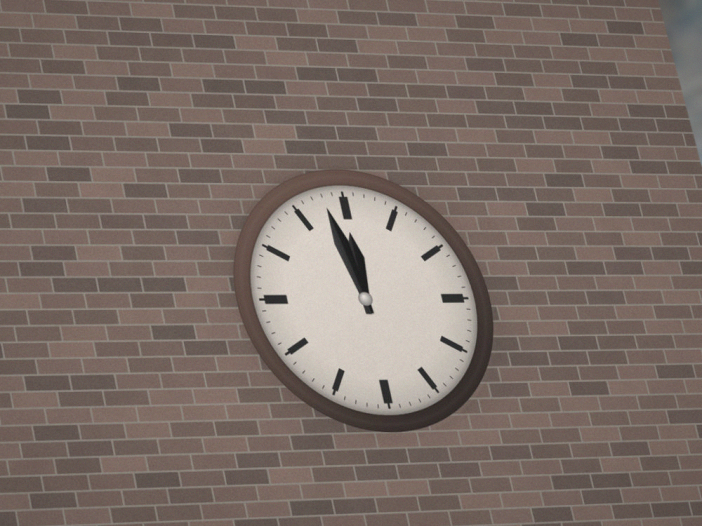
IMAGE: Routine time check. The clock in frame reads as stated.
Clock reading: 11:58
